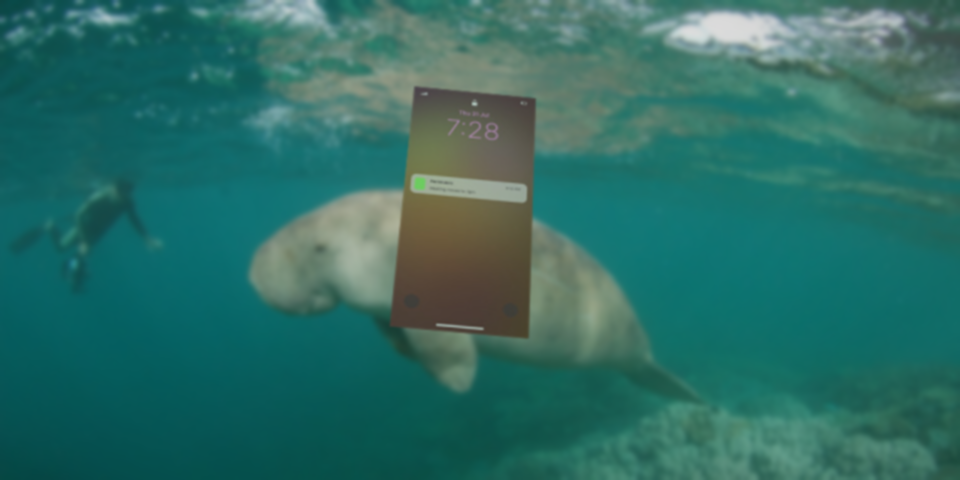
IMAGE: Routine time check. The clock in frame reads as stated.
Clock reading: 7:28
